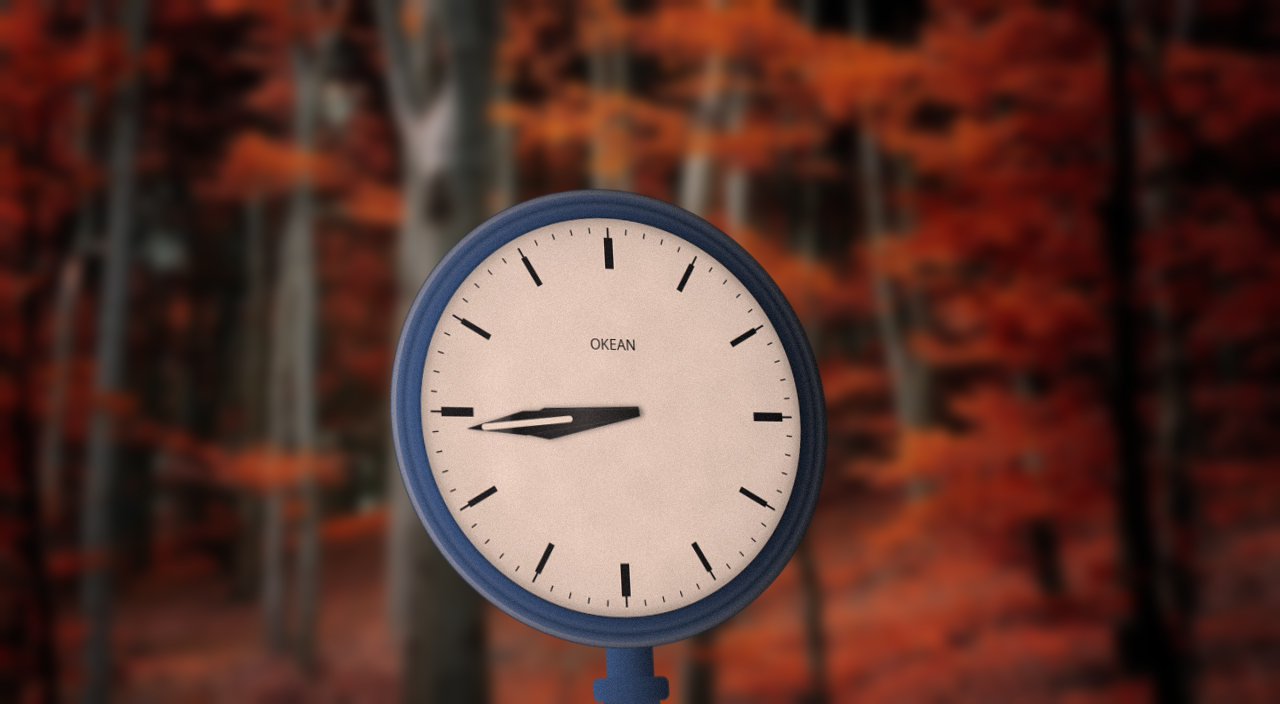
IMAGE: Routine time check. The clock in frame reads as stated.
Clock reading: 8:44
